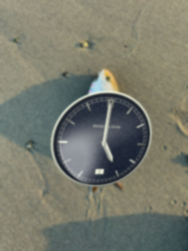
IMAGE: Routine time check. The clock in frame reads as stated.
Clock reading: 5:00
